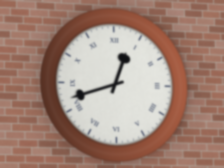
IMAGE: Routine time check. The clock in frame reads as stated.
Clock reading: 12:42
